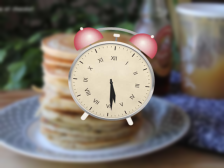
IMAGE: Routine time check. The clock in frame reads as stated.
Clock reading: 5:29
